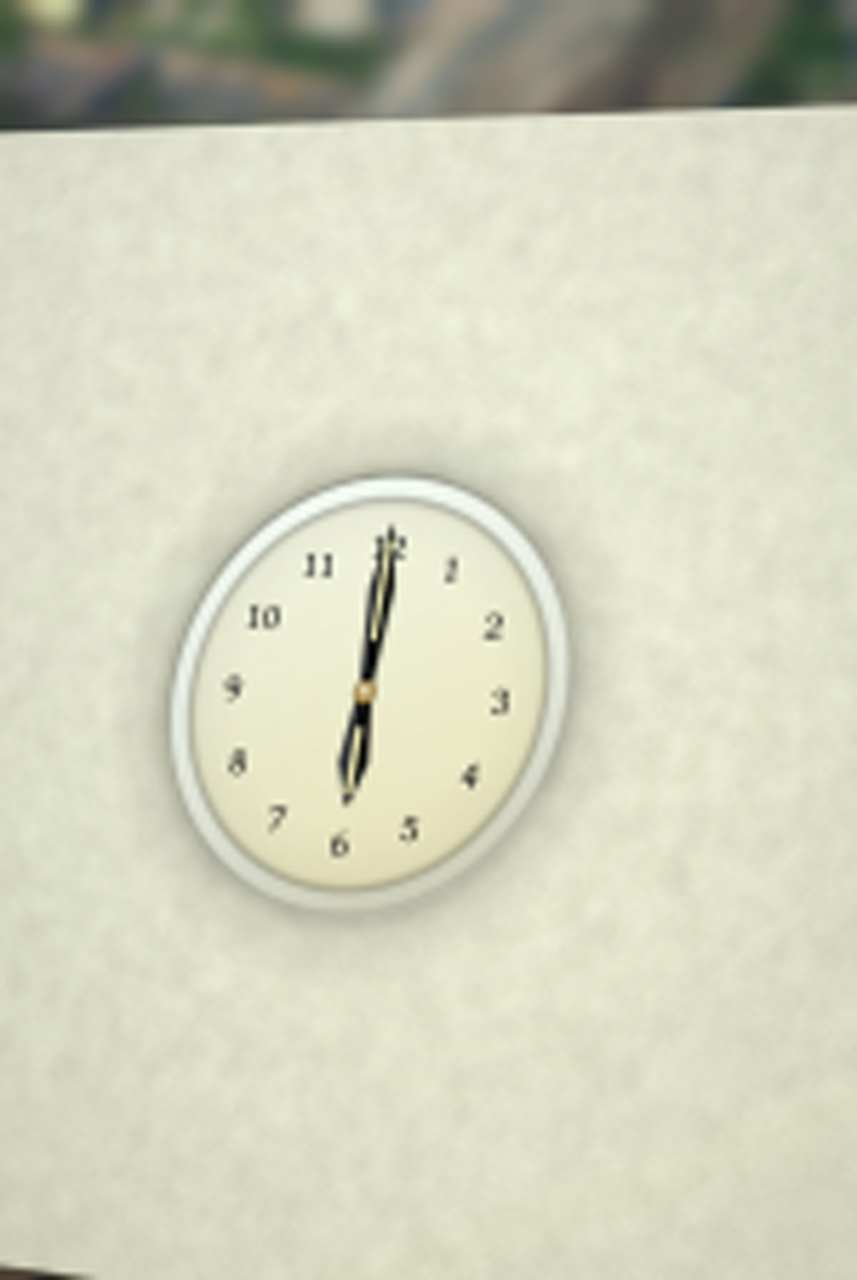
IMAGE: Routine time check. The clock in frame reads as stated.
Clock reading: 6:00
